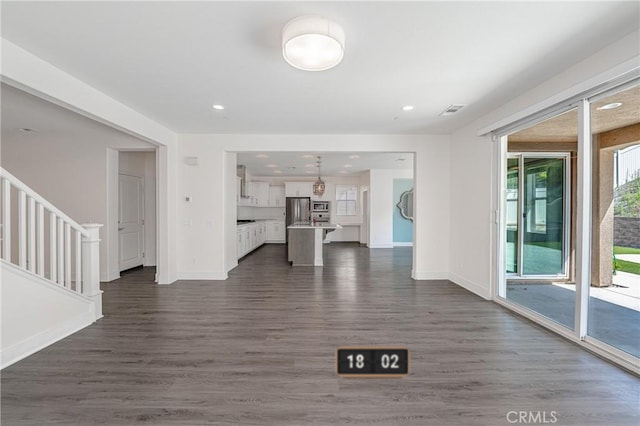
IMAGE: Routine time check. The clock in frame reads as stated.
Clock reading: 18:02
